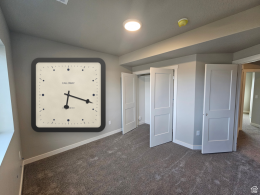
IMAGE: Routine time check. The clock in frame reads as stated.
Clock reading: 6:18
